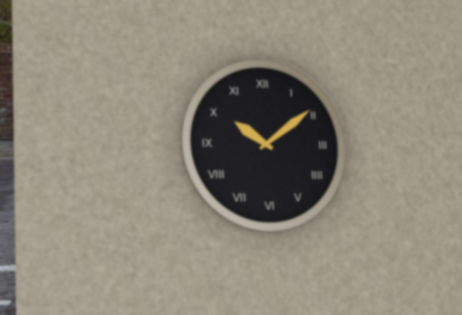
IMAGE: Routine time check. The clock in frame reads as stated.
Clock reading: 10:09
